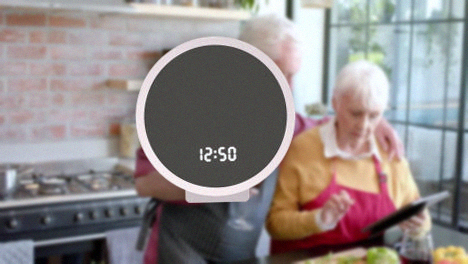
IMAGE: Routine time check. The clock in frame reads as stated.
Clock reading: 12:50
